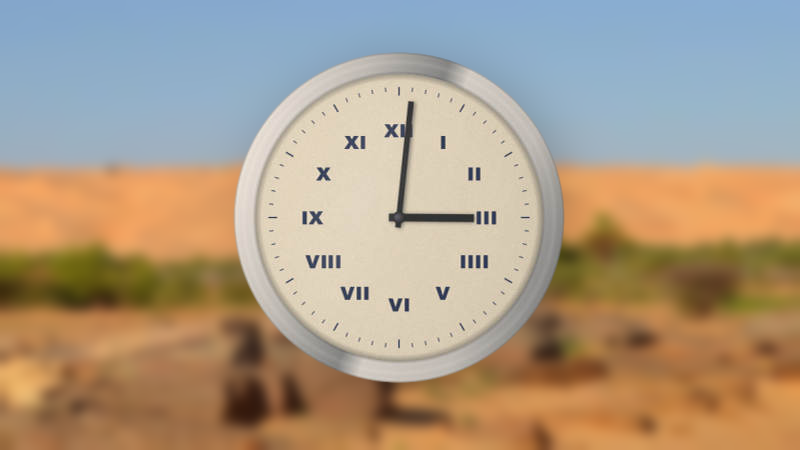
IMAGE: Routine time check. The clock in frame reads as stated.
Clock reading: 3:01
